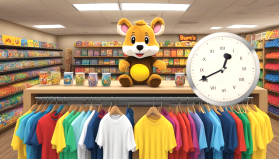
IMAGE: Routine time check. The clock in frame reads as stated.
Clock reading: 12:41
